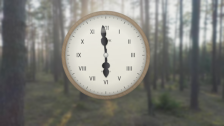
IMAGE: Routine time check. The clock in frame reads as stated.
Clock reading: 5:59
